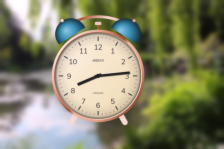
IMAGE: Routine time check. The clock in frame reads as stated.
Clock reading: 8:14
